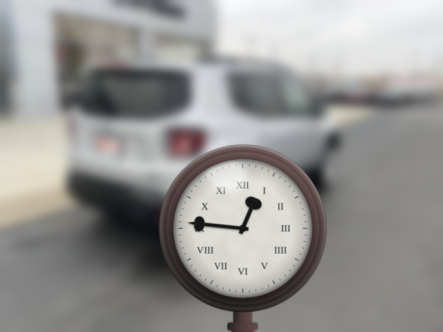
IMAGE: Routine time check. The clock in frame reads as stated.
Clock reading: 12:46
